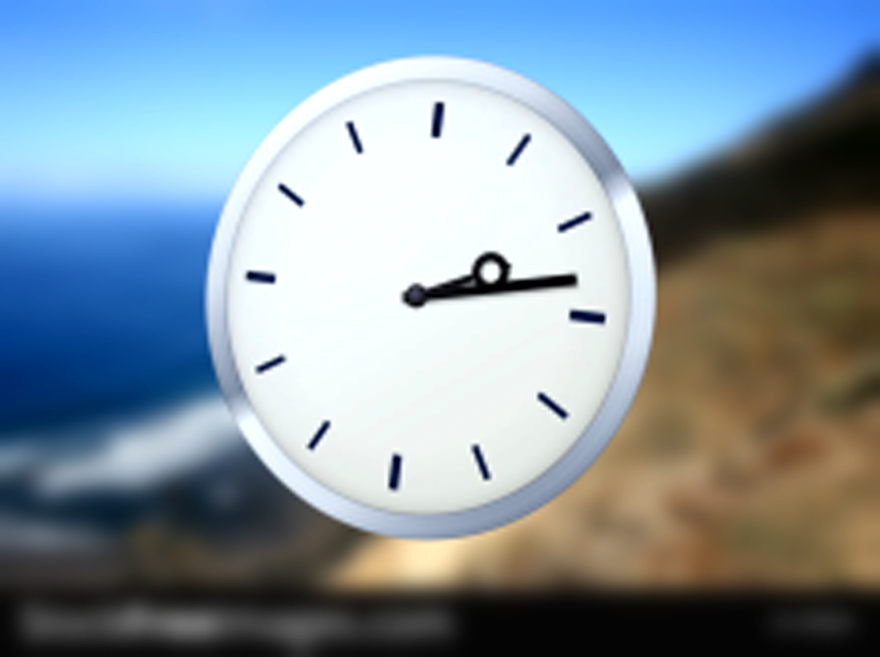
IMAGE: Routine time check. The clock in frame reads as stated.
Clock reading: 2:13
